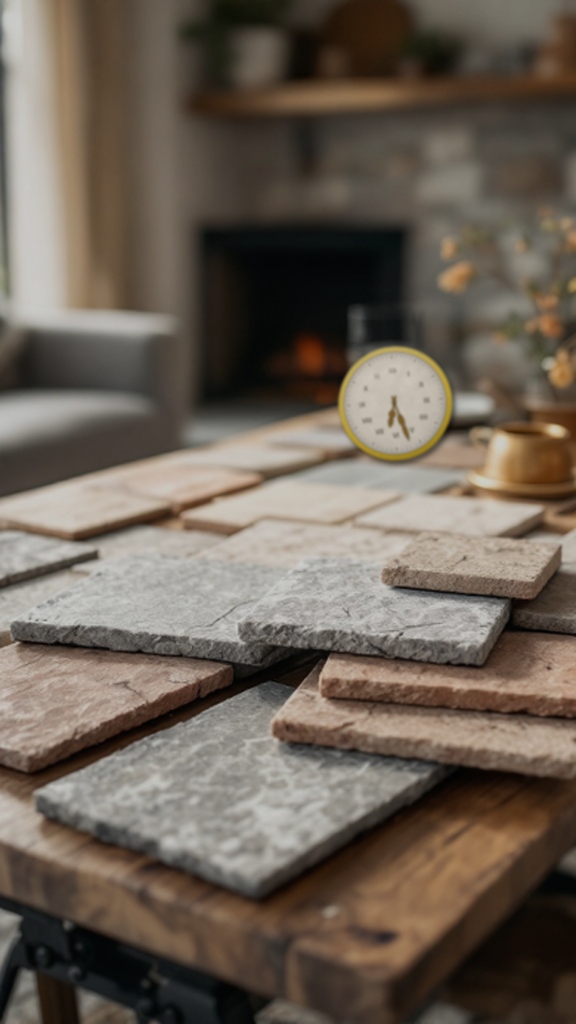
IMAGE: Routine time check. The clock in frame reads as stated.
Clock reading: 6:27
